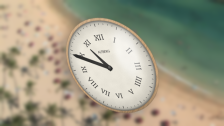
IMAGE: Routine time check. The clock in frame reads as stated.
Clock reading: 10:49
